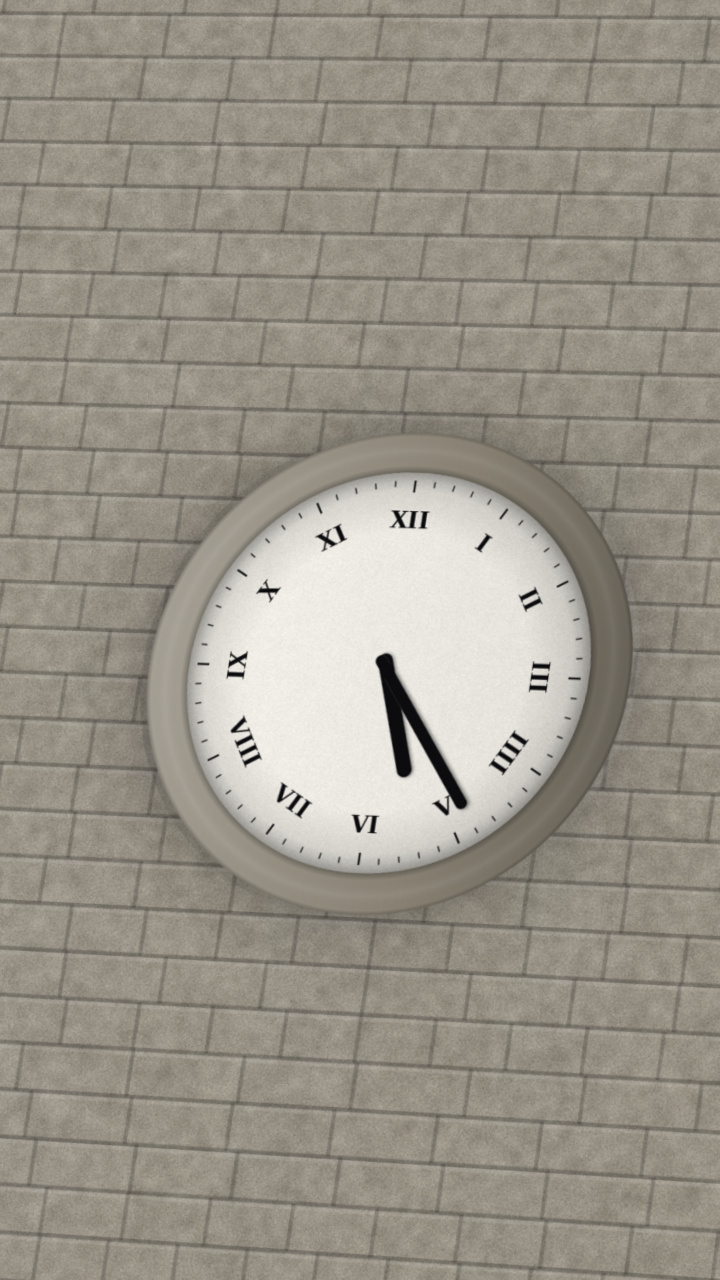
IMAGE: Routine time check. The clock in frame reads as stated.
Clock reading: 5:24
